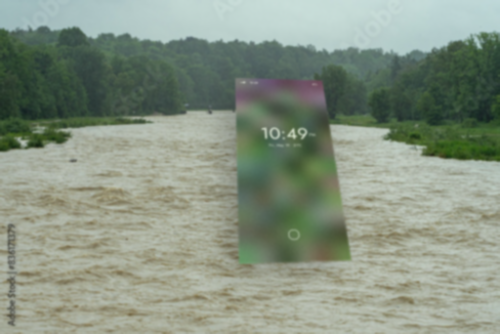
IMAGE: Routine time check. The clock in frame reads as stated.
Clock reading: 10:49
